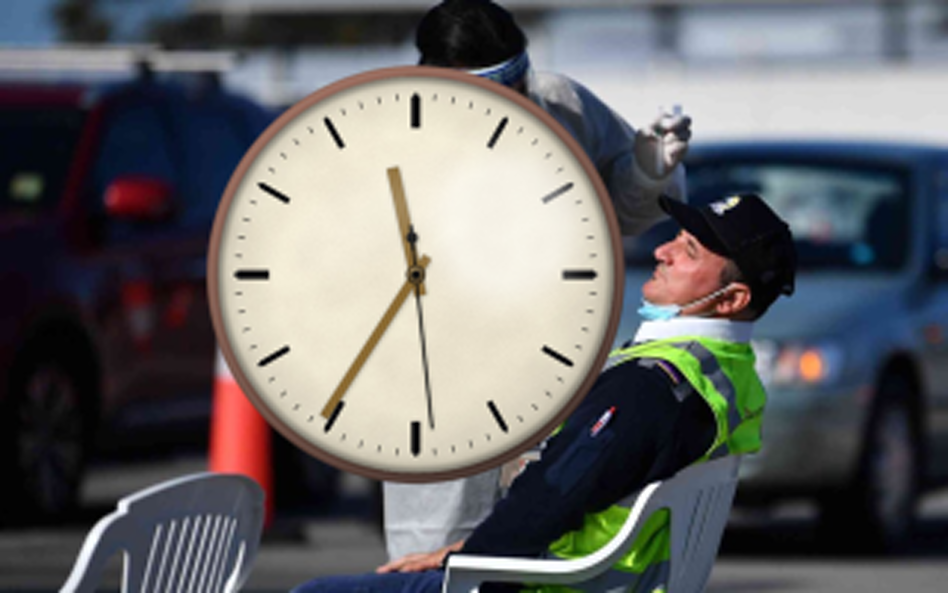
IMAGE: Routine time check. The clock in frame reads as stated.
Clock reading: 11:35:29
